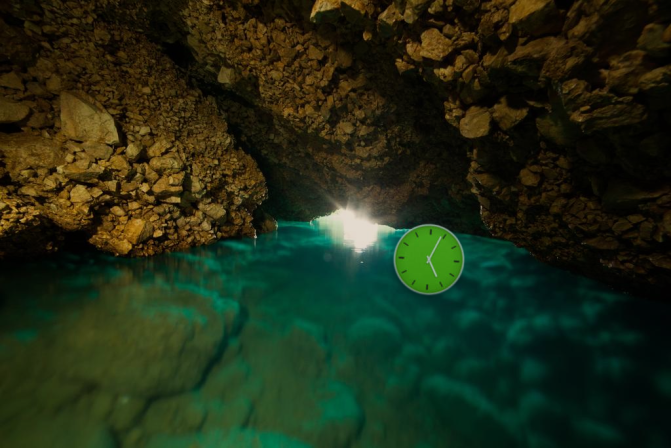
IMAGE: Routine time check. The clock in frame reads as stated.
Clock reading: 5:04
